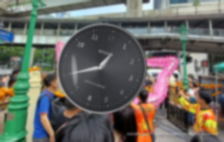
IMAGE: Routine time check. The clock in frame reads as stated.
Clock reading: 12:40
